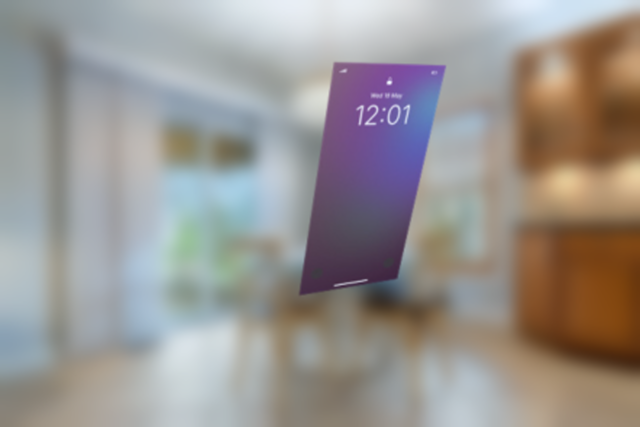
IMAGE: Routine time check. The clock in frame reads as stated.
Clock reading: 12:01
